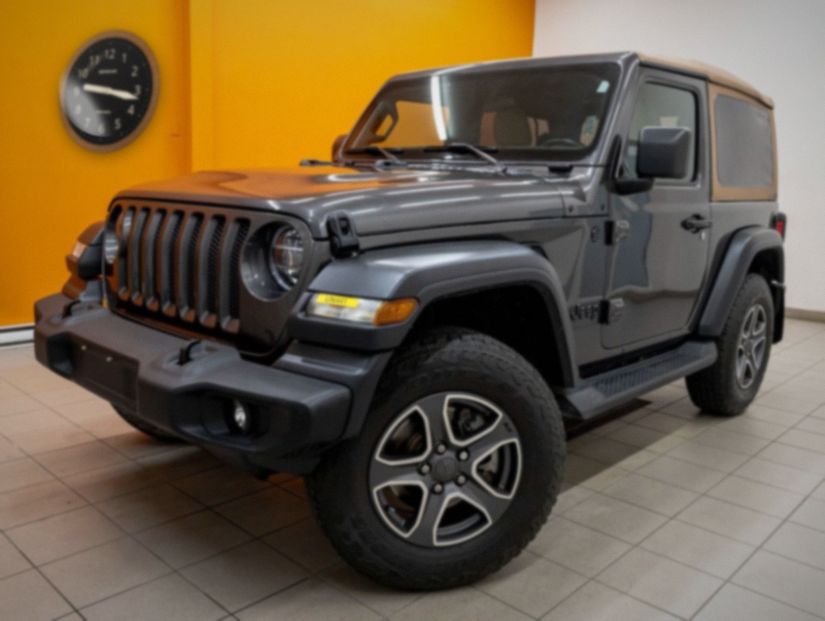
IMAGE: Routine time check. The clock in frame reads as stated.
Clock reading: 9:17
